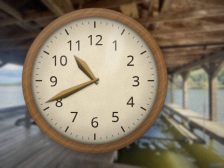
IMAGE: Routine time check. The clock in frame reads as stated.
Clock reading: 10:41
